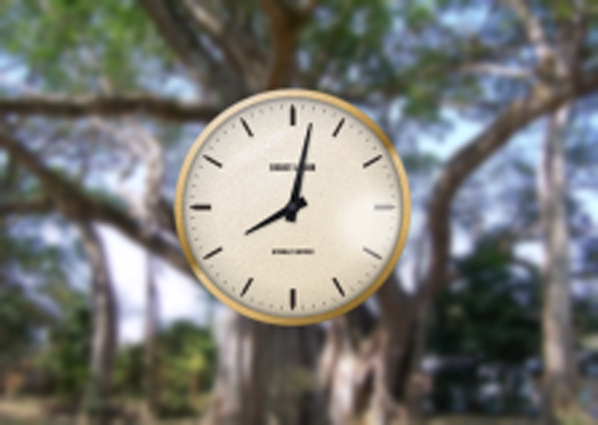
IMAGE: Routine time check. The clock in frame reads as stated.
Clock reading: 8:02
